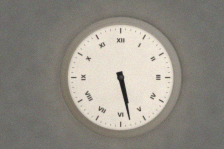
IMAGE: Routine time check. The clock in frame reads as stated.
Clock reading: 5:28
